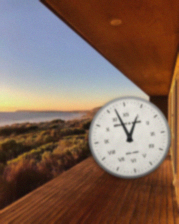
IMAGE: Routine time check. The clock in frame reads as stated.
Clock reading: 12:57
